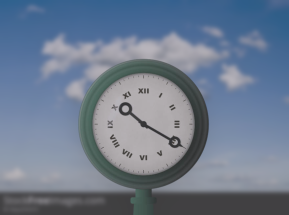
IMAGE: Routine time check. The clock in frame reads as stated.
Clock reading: 10:20
